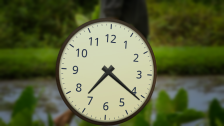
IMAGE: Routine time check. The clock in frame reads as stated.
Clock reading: 7:21
